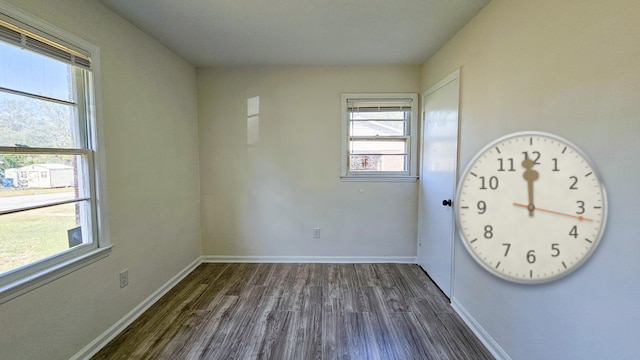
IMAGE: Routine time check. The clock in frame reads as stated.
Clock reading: 11:59:17
